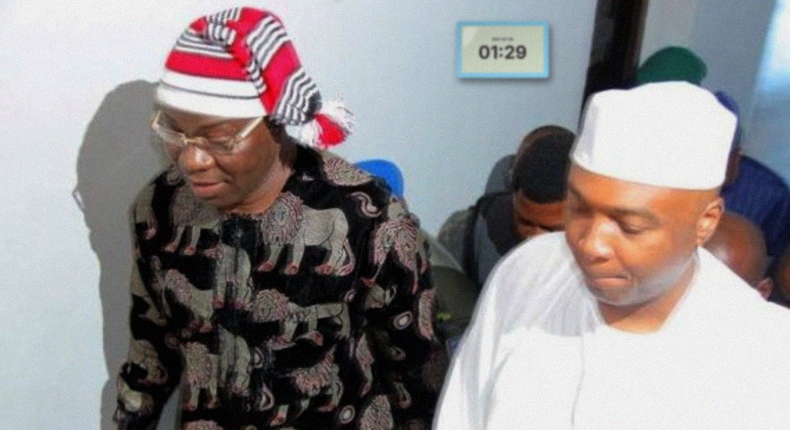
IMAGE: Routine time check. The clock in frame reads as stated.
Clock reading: 1:29
